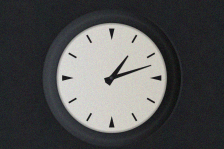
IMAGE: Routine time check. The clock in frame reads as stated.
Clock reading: 1:12
